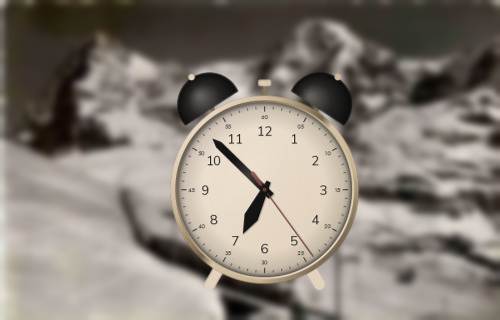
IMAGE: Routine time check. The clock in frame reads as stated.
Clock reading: 6:52:24
